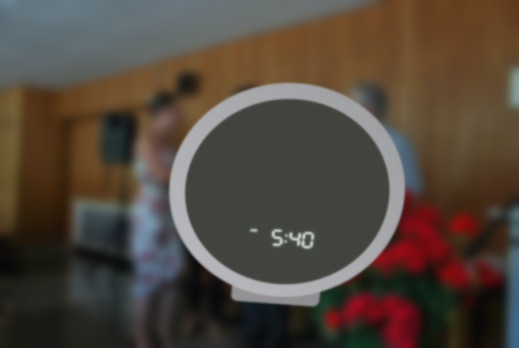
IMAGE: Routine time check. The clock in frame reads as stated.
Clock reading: 5:40
